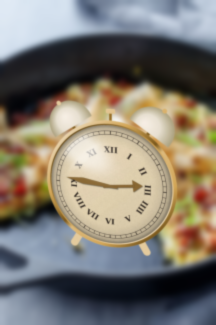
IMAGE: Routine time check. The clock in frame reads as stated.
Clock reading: 2:46
